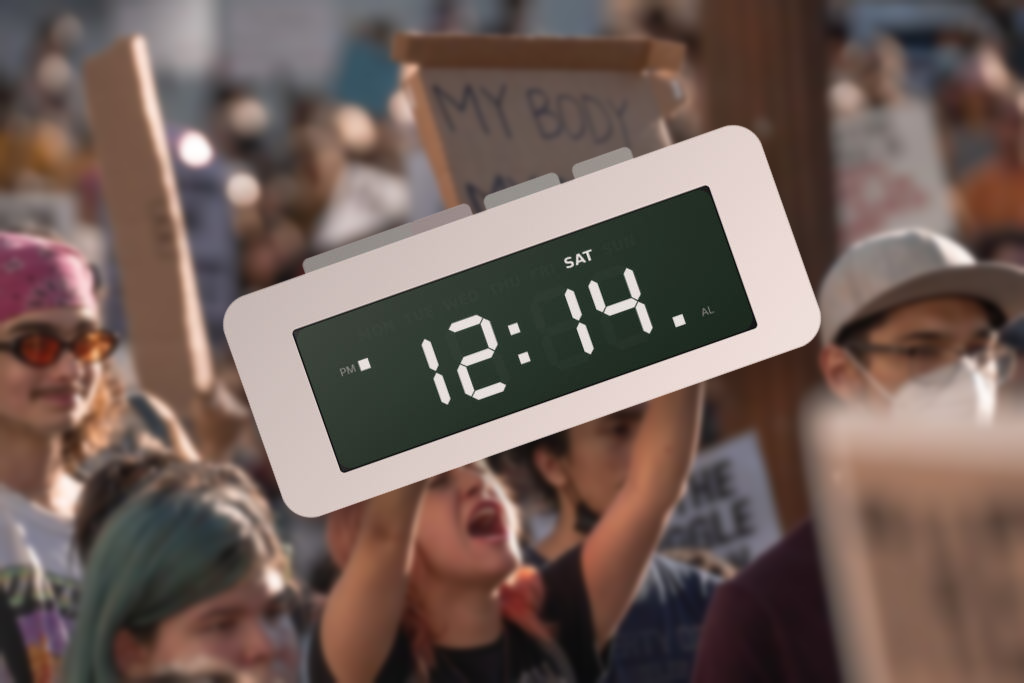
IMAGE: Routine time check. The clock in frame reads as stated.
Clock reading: 12:14
